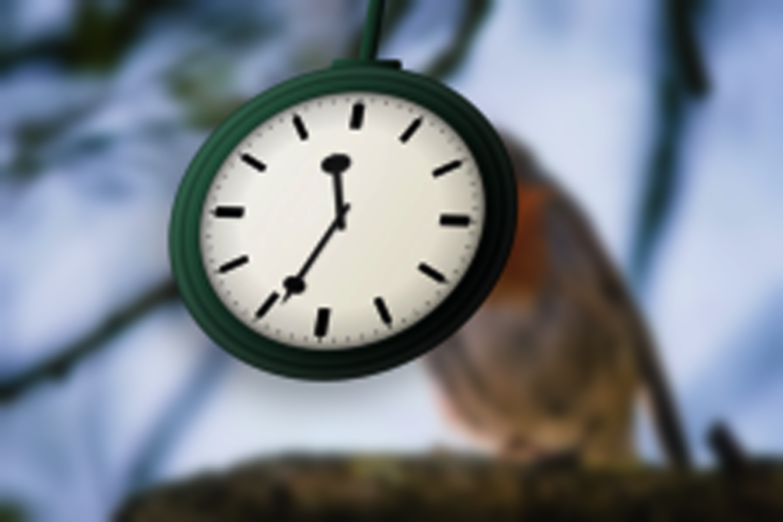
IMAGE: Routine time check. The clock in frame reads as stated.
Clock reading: 11:34
